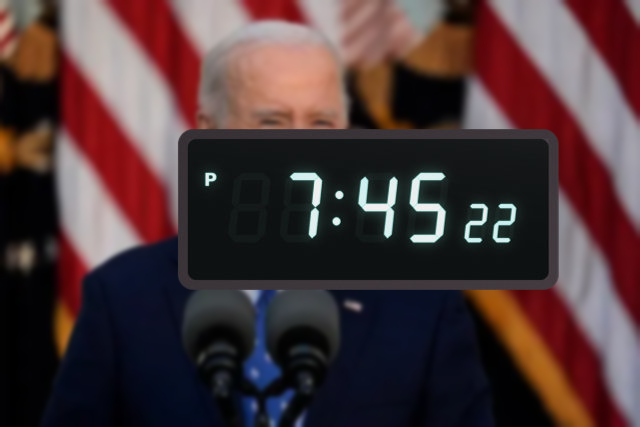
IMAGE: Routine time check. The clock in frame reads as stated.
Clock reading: 7:45:22
